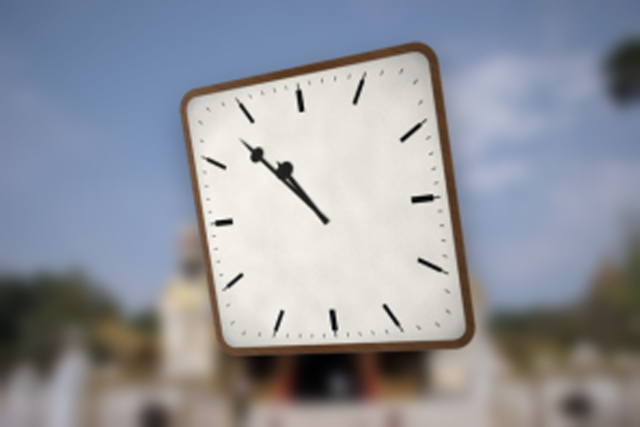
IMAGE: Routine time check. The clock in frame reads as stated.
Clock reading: 10:53
